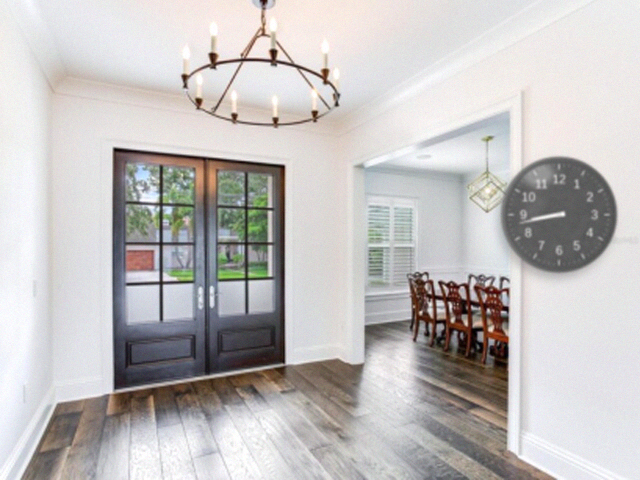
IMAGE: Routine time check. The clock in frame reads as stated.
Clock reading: 8:43
